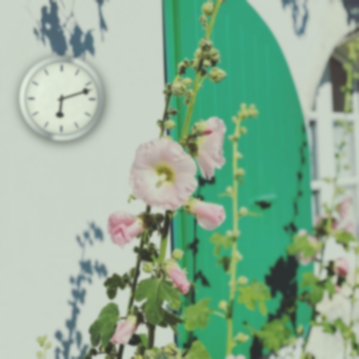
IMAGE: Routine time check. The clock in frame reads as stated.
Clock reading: 6:12
